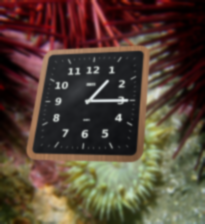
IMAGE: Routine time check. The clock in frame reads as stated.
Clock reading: 1:15
